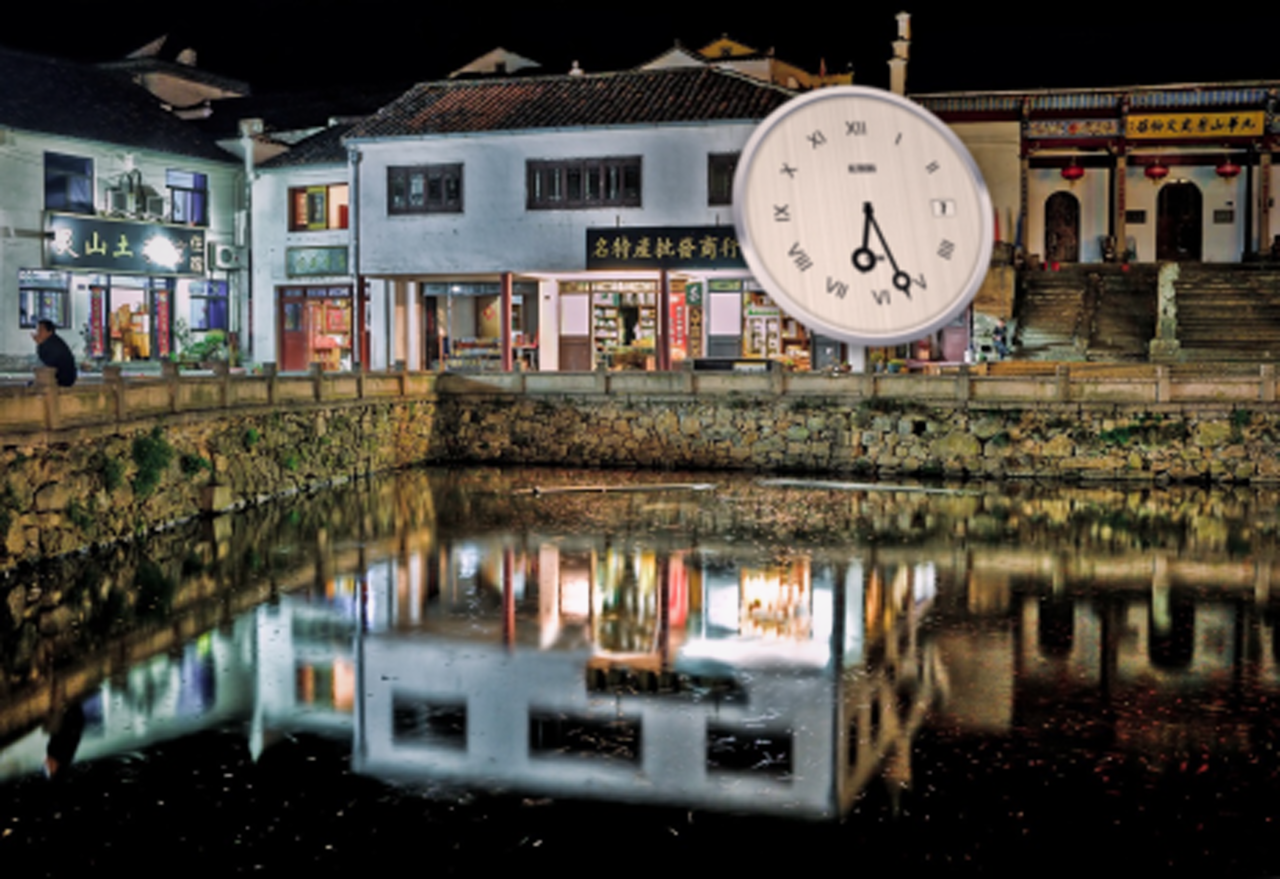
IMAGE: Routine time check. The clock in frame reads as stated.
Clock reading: 6:27
